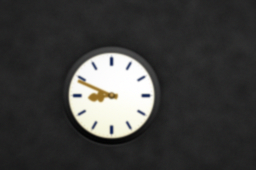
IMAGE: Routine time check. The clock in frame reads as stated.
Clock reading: 8:49
